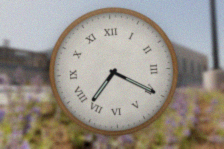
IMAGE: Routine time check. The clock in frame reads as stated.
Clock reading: 7:20
